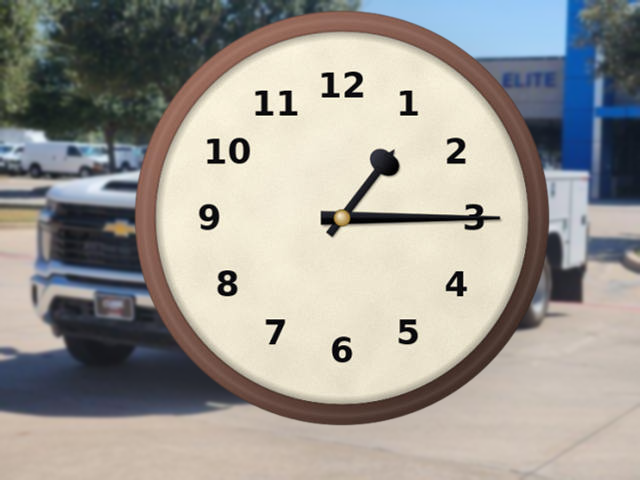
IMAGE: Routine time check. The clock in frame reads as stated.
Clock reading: 1:15
